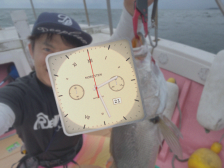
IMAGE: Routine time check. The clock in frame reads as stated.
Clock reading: 2:28
